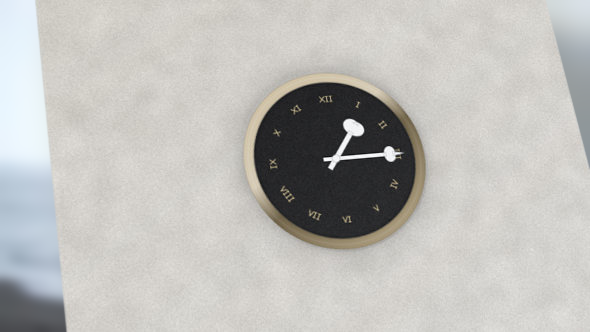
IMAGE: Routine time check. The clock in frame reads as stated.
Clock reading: 1:15
